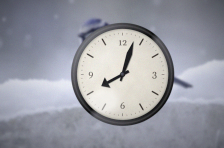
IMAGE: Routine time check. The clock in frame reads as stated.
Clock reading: 8:03
